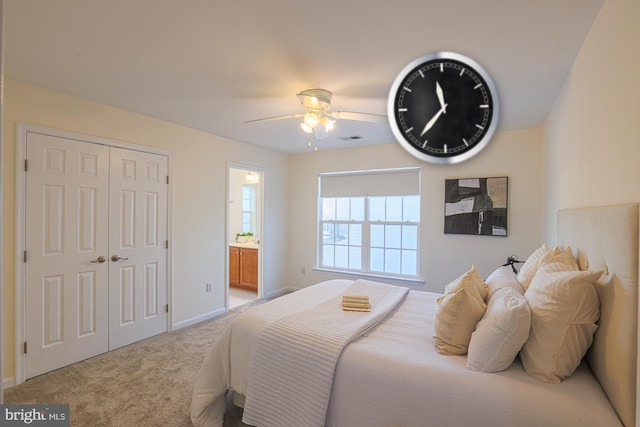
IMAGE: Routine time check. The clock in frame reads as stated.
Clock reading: 11:37
